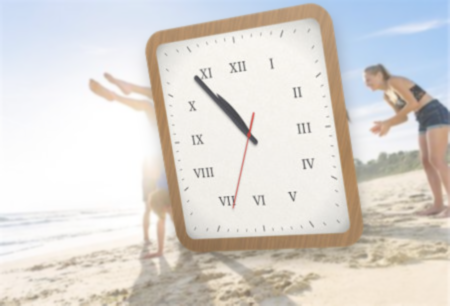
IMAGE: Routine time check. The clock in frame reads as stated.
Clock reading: 10:53:34
